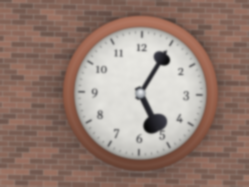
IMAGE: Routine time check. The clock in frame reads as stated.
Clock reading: 5:05
